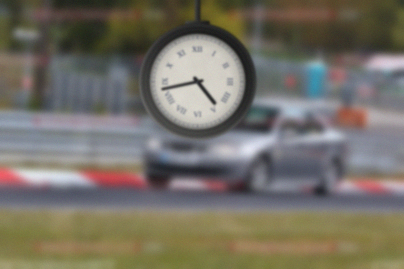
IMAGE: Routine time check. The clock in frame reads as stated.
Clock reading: 4:43
